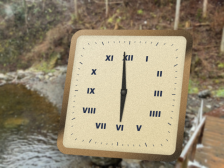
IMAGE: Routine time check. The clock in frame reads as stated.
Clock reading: 5:59
